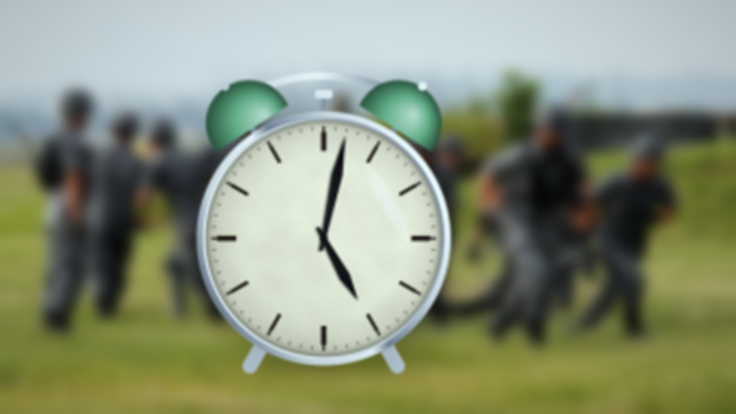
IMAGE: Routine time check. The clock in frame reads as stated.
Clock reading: 5:02
